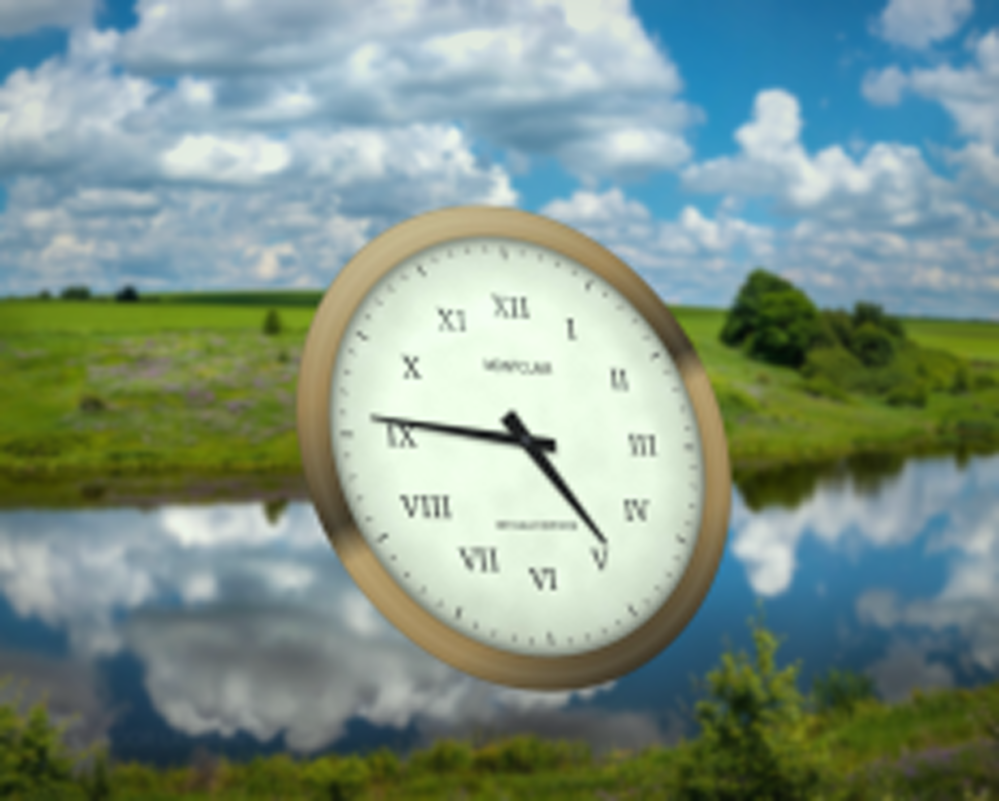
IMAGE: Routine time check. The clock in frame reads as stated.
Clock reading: 4:46
